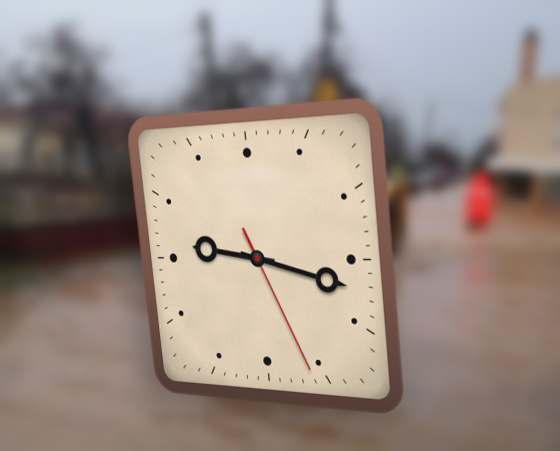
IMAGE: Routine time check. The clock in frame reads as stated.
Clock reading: 9:17:26
